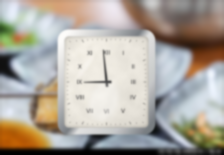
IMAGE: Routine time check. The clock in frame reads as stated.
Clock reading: 8:59
